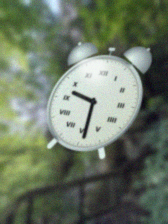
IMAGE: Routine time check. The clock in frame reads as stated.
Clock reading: 9:29
